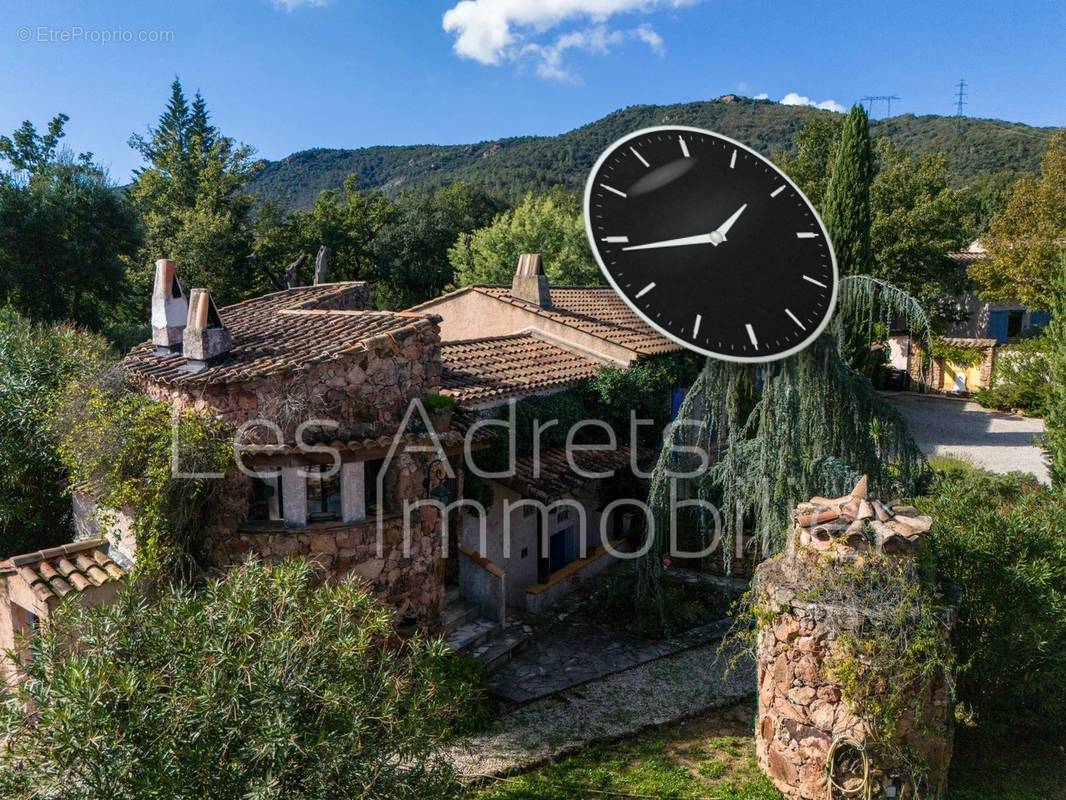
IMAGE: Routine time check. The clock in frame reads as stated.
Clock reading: 1:44
